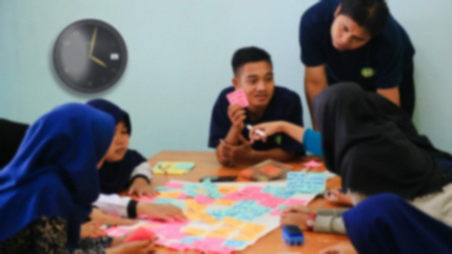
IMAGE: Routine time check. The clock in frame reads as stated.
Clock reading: 4:02
